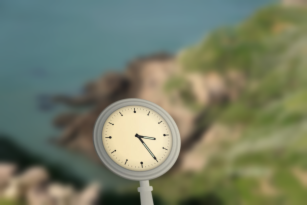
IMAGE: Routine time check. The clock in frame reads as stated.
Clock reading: 3:25
